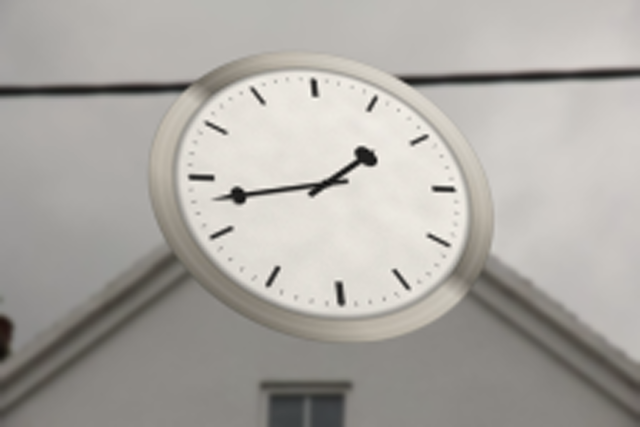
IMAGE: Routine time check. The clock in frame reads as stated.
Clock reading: 1:43
